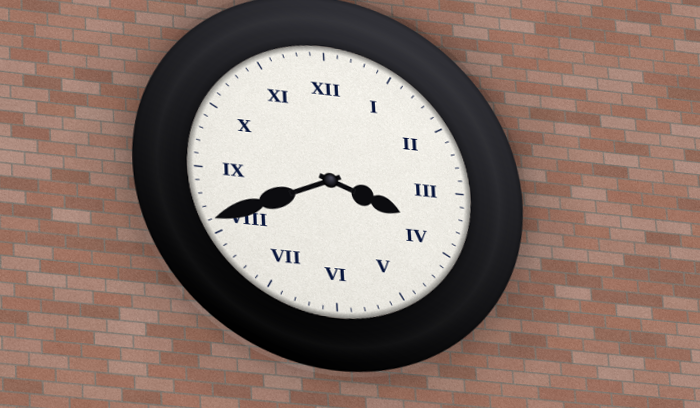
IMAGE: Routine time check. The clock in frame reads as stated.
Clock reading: 3:41
